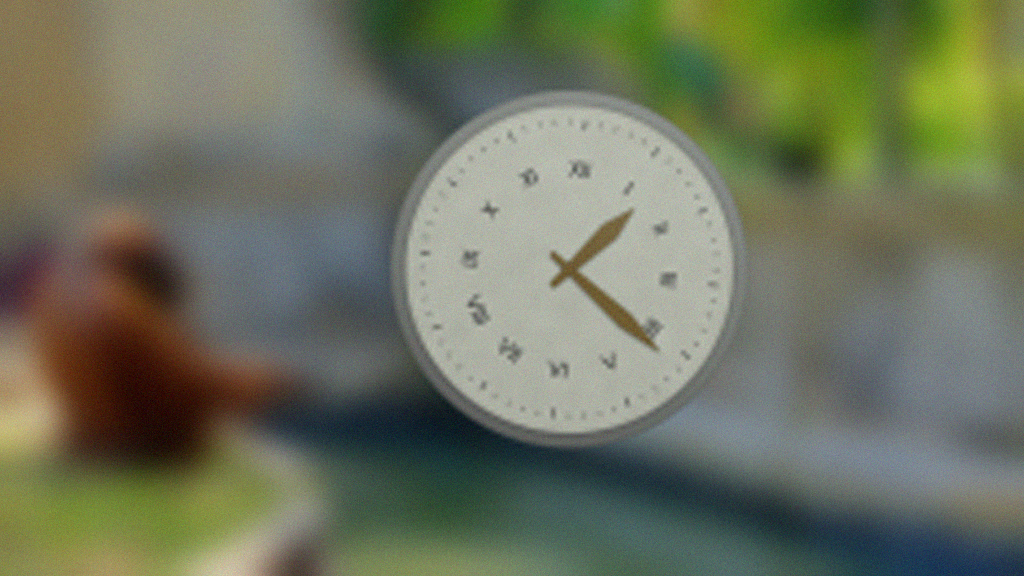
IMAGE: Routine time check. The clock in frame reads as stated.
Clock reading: 1:21
